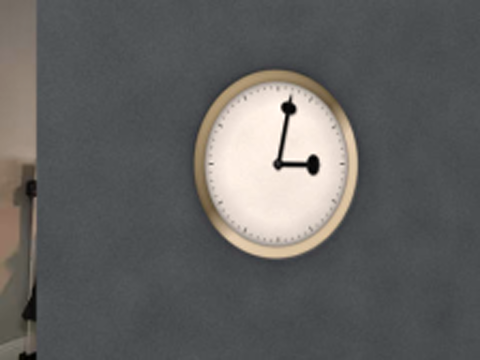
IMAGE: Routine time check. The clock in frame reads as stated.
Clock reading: 3:02
